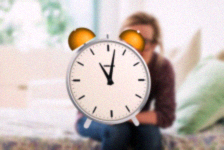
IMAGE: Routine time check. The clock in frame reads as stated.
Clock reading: 11:02
